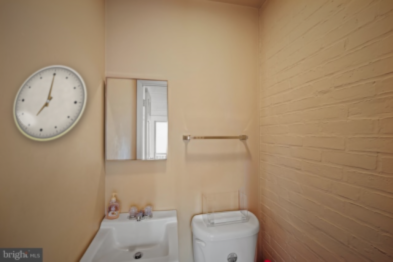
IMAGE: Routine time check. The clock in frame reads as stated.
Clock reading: 7:00
